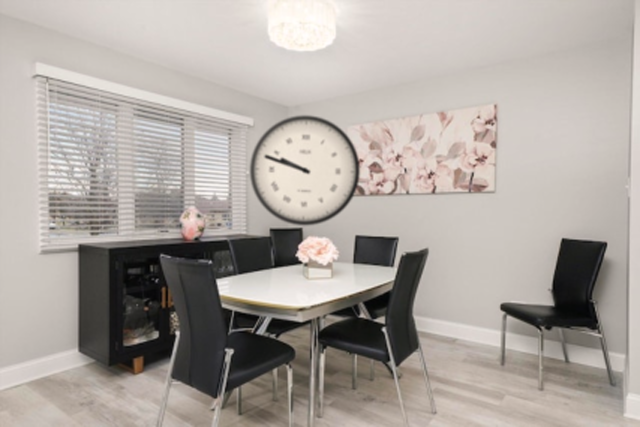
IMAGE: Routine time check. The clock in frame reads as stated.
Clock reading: 9:48
